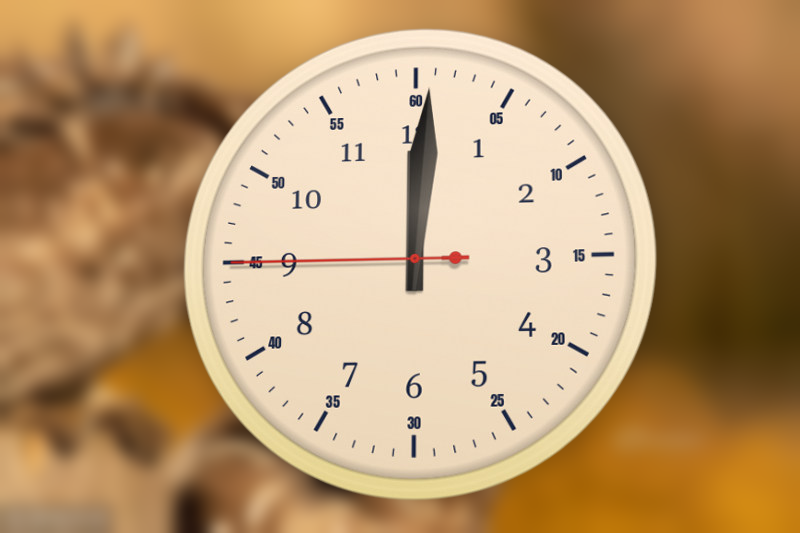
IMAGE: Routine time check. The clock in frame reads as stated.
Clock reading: 12:00:45
